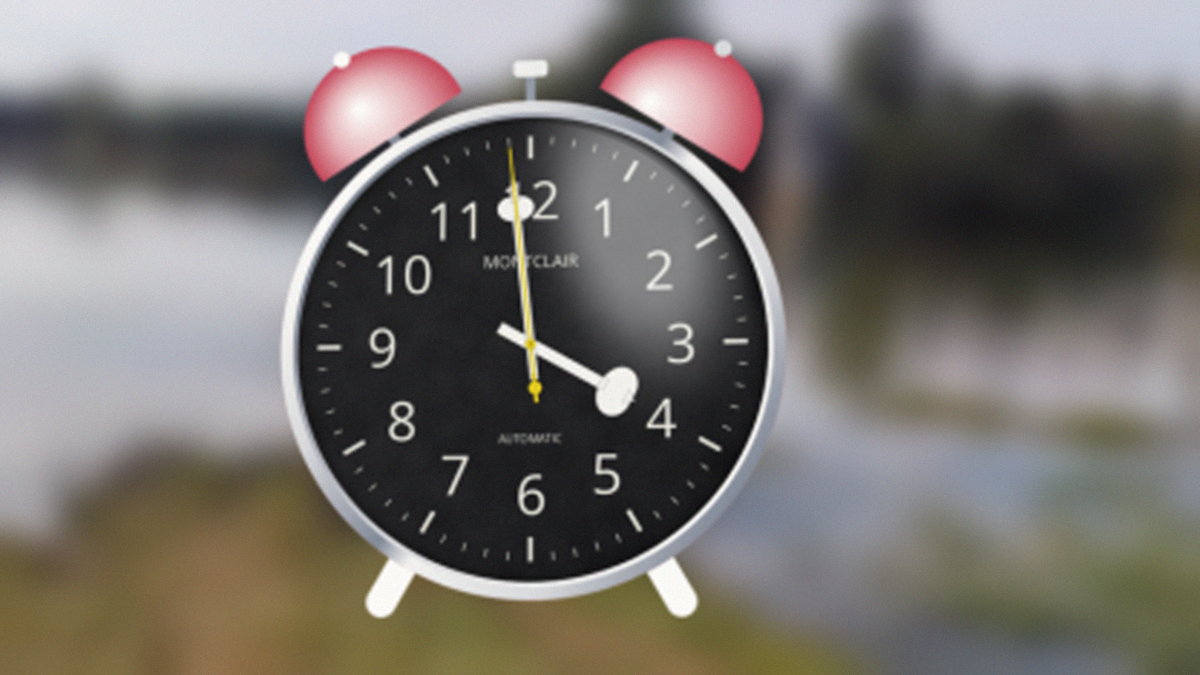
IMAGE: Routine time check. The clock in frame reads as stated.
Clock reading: 3:58:59
